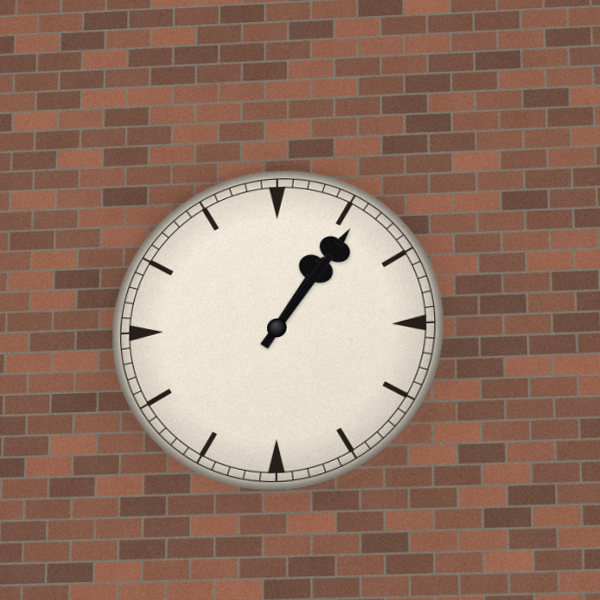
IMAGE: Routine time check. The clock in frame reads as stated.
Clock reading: 1:06
